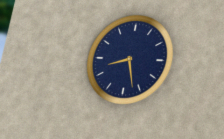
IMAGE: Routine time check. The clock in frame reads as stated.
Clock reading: 8:27
